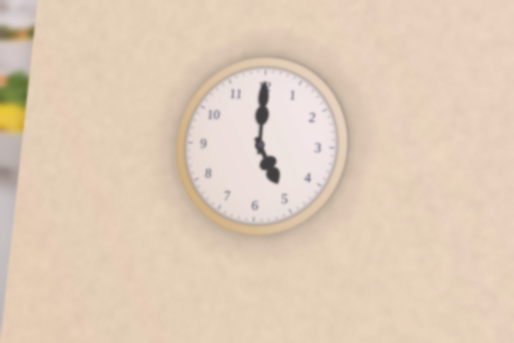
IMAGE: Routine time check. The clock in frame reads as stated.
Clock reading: 5:00
